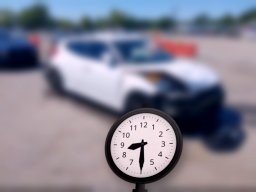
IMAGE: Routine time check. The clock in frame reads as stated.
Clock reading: 8:30
